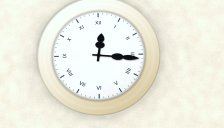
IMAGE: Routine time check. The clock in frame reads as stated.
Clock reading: 12:16
